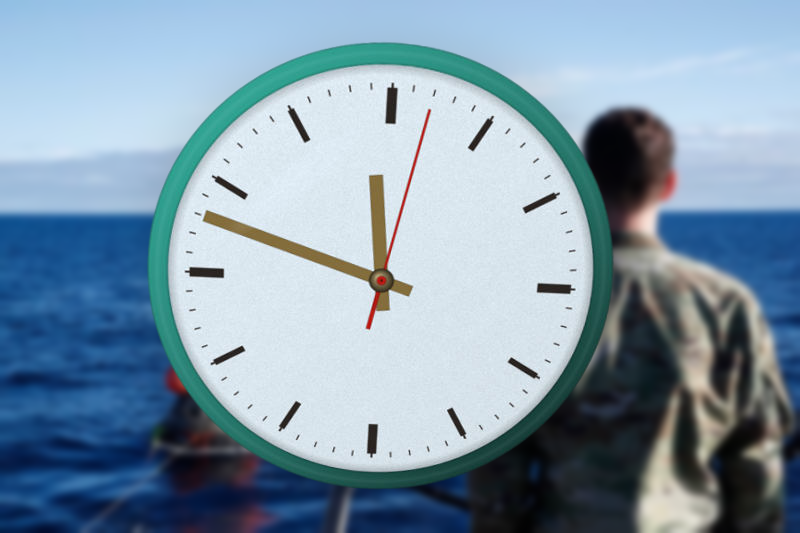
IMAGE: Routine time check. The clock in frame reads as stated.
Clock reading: 11:48:02
